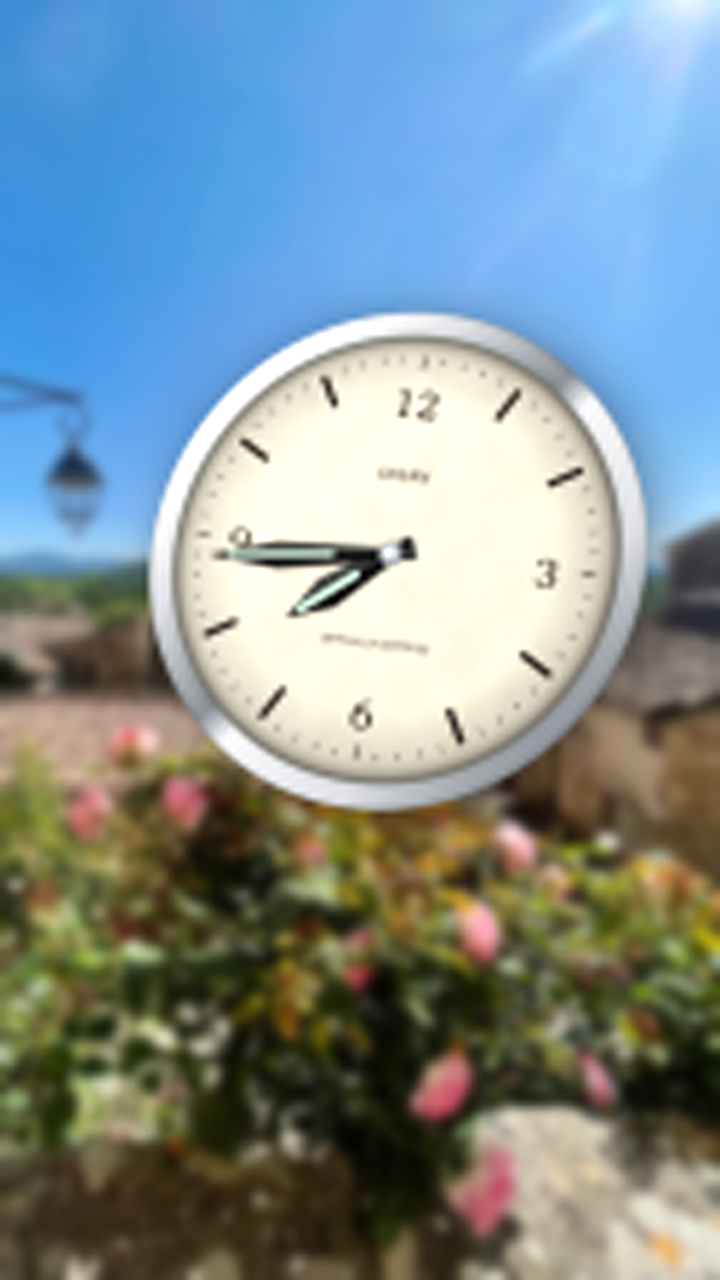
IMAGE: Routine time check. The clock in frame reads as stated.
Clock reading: 7:44
